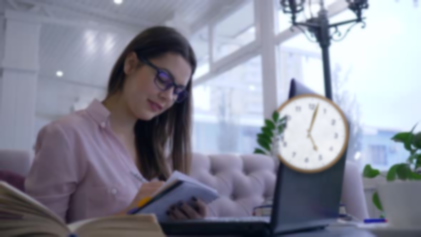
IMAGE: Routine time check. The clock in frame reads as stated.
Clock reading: 5:02
